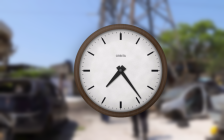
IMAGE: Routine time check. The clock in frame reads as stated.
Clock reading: 7:24
